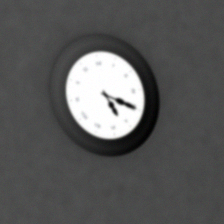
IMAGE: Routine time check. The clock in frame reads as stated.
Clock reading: 5:20
